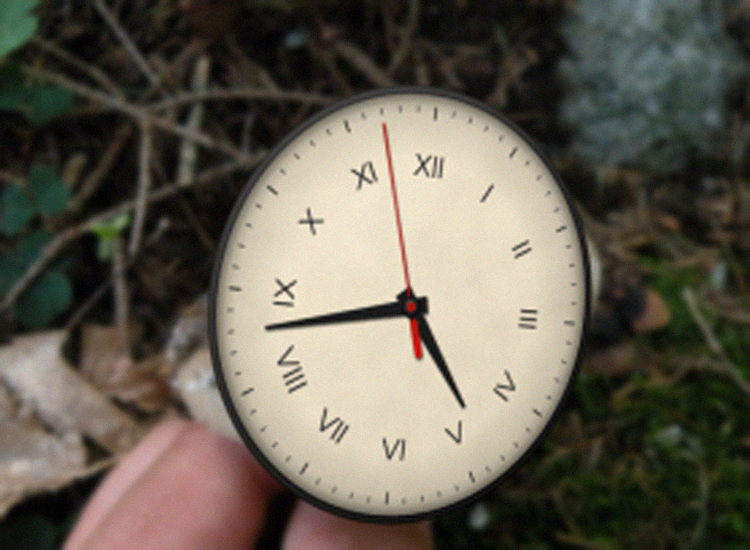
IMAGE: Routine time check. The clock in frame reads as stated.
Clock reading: 4:42:57
